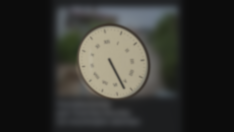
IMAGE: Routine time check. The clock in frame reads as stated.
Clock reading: 5:27
